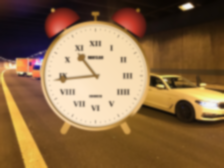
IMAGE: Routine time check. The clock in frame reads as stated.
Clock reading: 10:44
